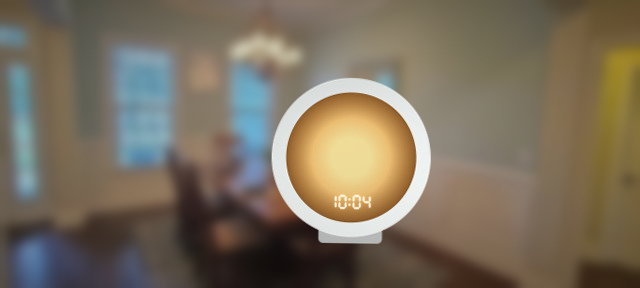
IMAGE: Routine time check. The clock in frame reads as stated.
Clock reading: 10:04
